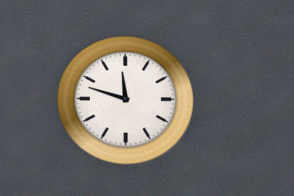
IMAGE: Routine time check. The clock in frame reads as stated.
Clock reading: 11:48
